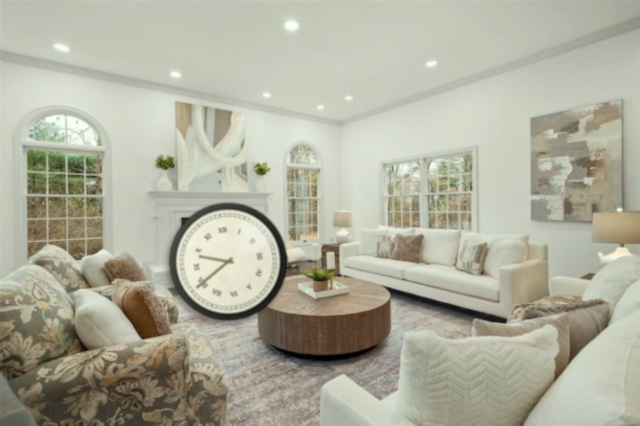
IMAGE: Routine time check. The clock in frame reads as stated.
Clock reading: 9:40
